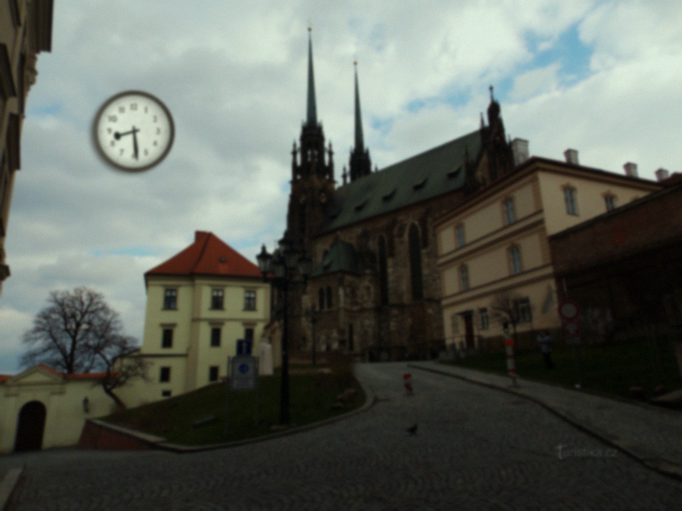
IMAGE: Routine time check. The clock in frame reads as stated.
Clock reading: 8:29
